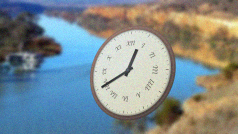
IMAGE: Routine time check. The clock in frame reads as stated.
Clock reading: 12:40
